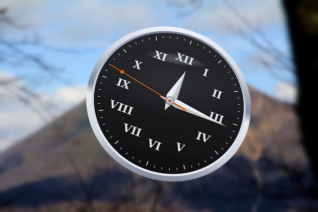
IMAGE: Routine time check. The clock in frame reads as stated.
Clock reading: 12:15:47
